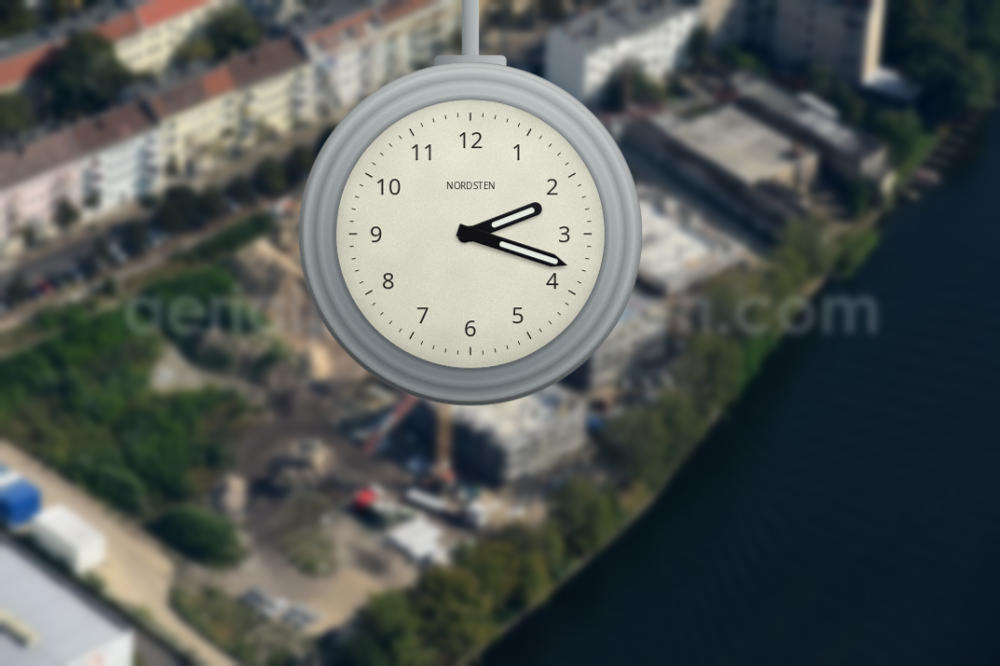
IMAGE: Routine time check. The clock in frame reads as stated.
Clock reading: 2:18
